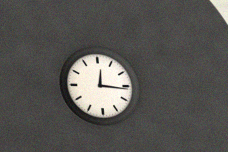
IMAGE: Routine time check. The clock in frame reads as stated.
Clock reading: 12:16
